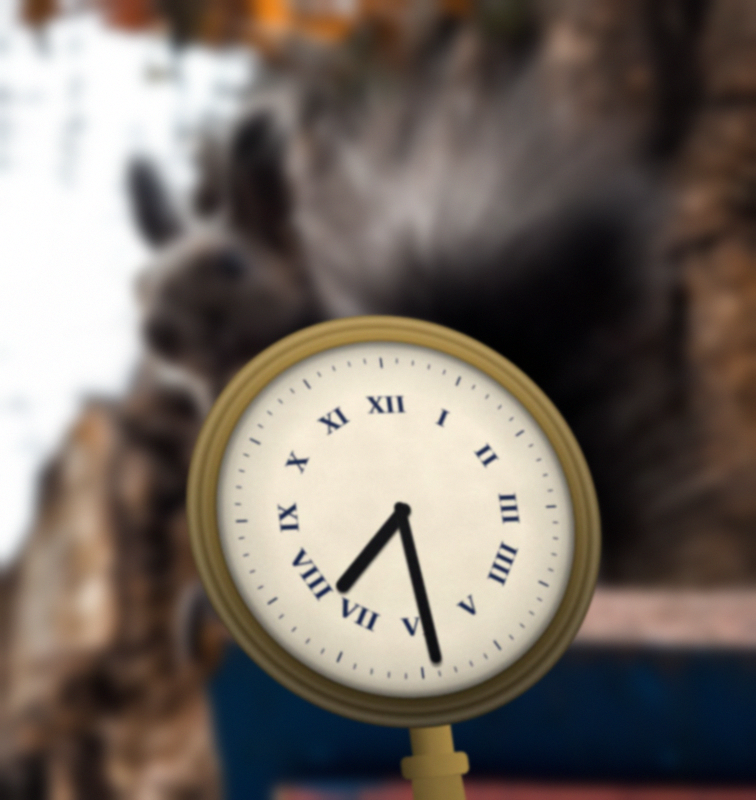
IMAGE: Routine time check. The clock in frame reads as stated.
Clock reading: 7:29
